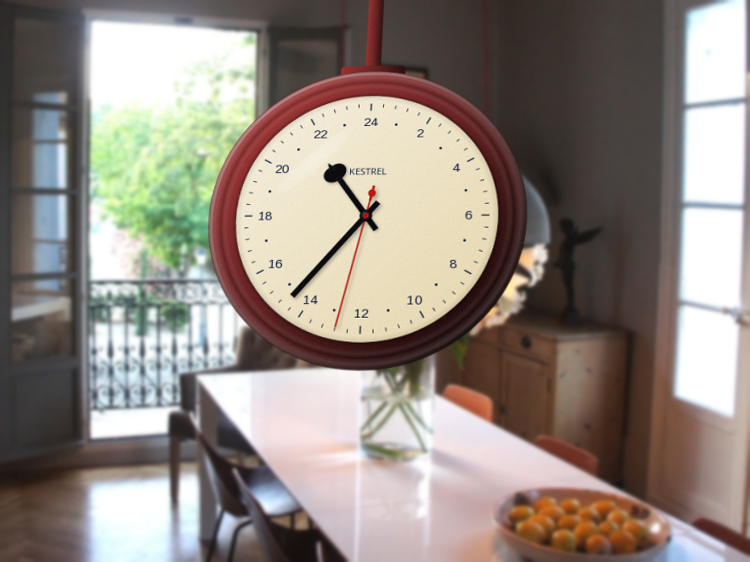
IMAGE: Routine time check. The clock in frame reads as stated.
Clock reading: 21:36:32
